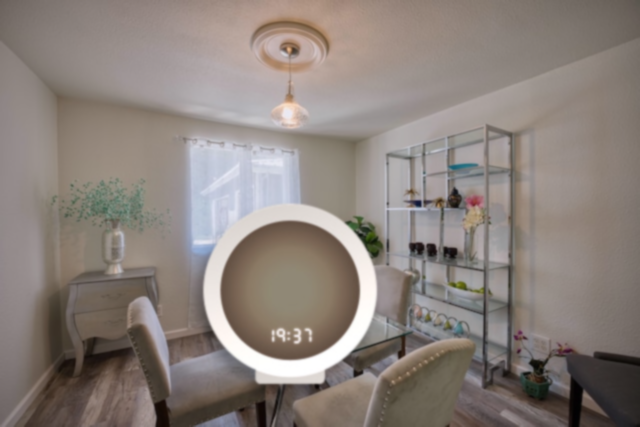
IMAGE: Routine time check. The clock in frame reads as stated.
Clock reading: 19:37
